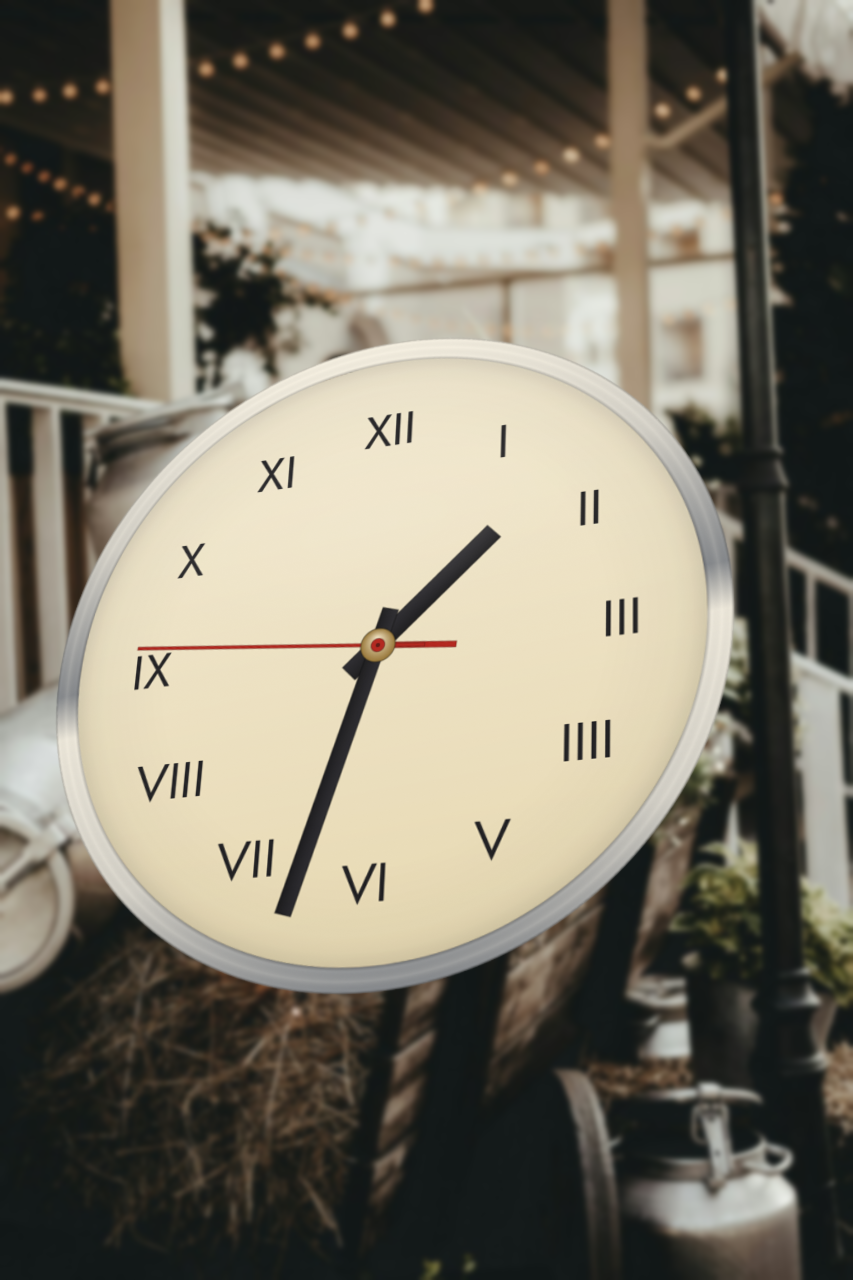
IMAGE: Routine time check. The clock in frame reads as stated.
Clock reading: 1:32:46
